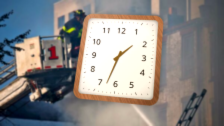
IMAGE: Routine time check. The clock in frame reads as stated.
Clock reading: 1:33
